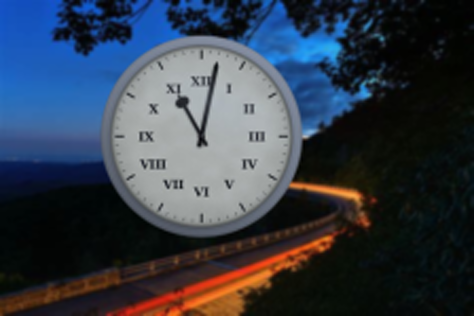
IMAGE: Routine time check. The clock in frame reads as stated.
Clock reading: 11:02
